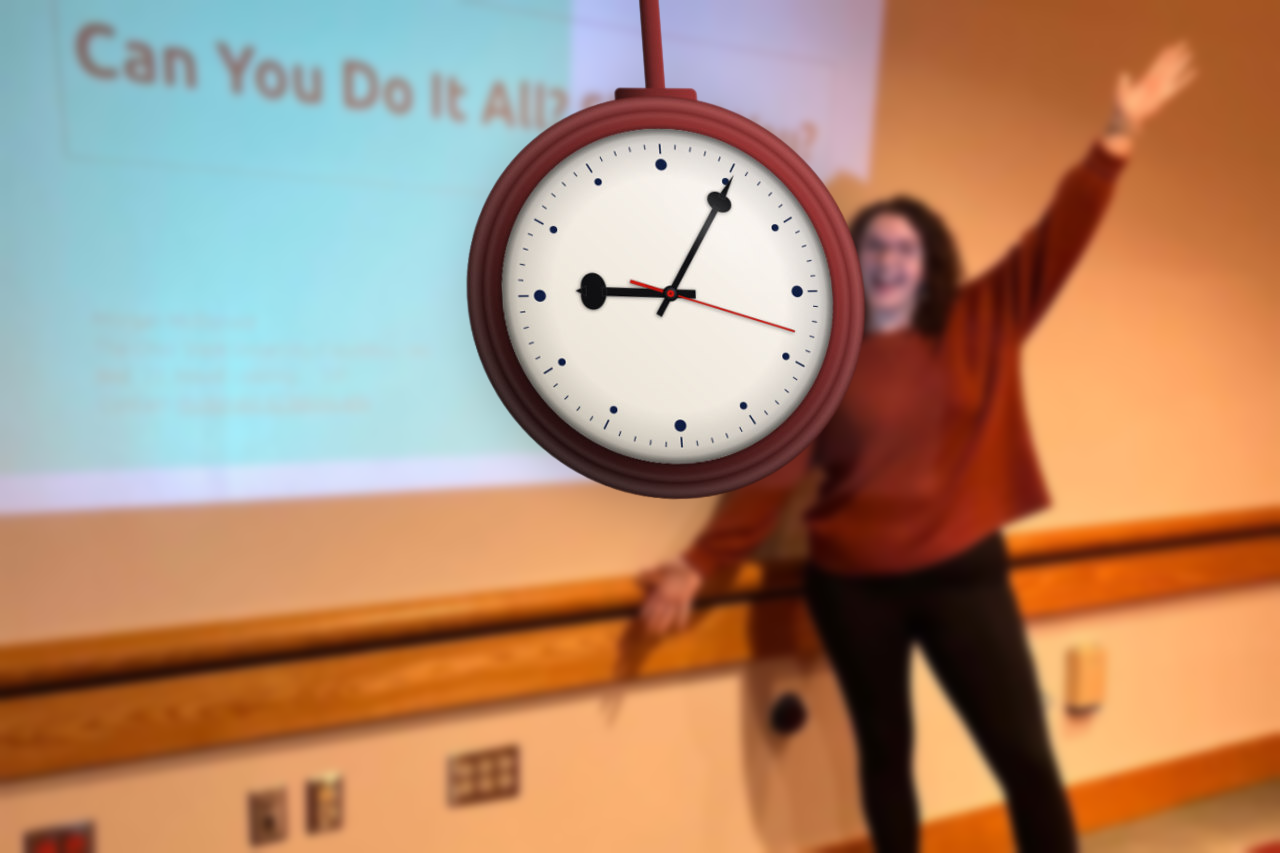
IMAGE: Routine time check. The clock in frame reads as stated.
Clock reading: 9:05:18
